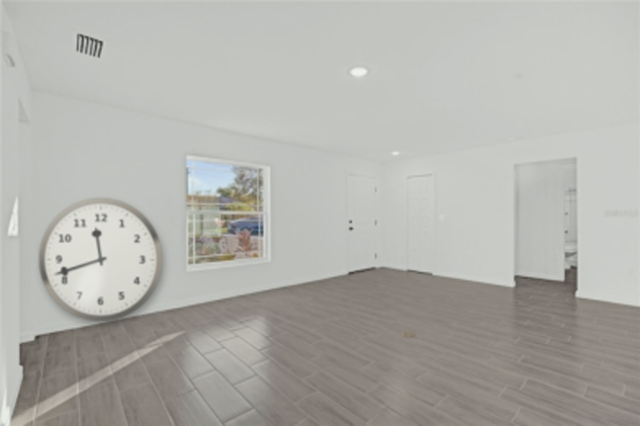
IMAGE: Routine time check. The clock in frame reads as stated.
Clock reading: 11:42
